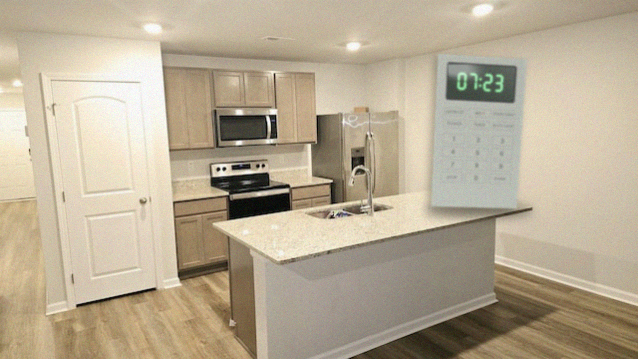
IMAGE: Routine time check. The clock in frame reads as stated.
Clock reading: 7:23
